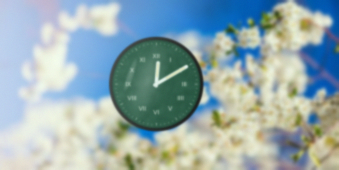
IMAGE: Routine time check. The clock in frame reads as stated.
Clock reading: 12:10
